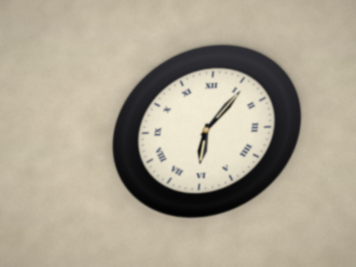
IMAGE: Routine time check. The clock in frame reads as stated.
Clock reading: 6:06
